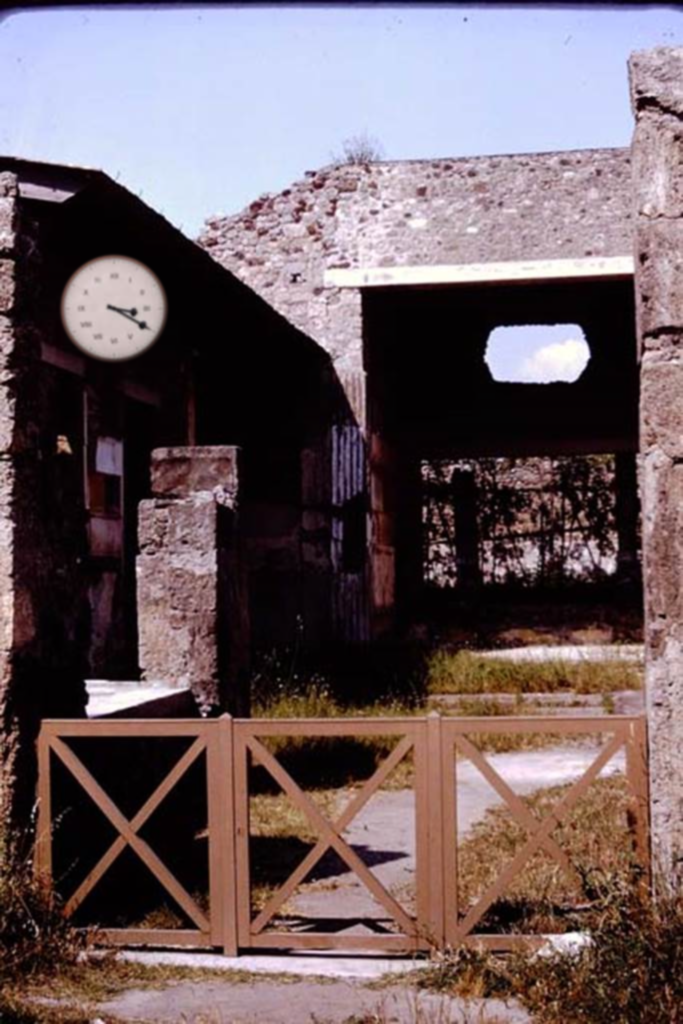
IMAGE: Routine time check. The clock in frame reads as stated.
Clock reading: 3:20
